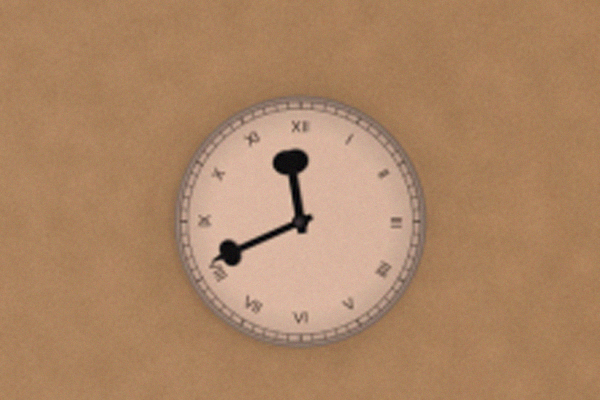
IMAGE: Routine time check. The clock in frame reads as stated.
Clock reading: 11:41
